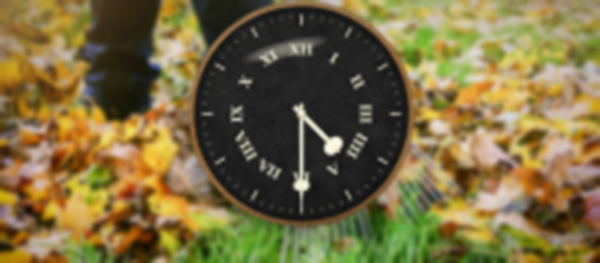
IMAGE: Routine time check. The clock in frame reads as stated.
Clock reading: 4:30
